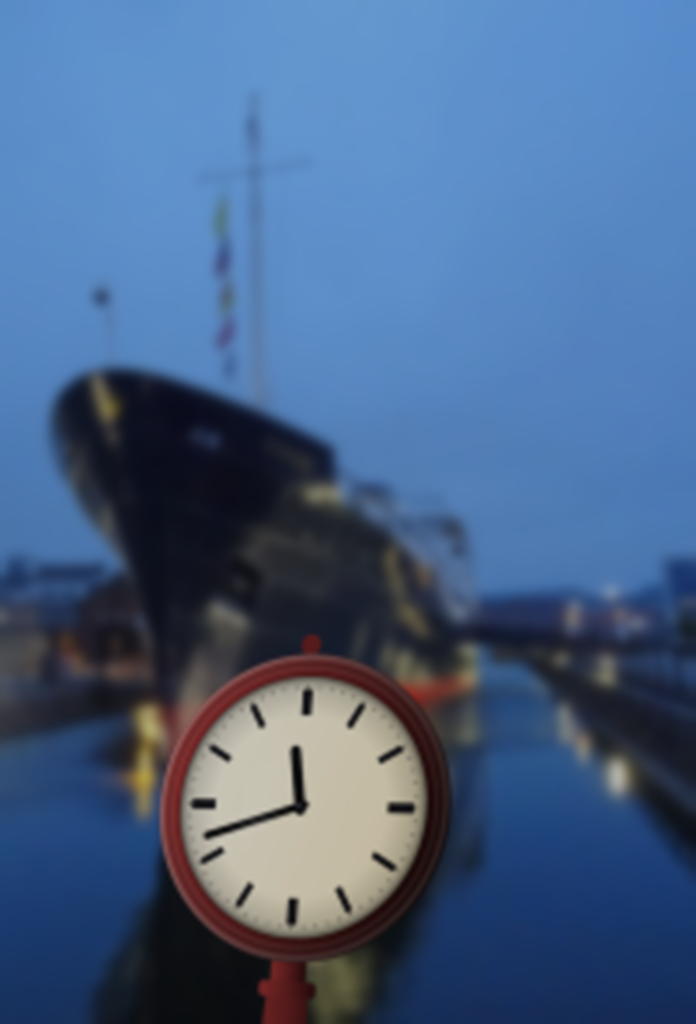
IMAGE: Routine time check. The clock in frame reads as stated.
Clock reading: 11:42
